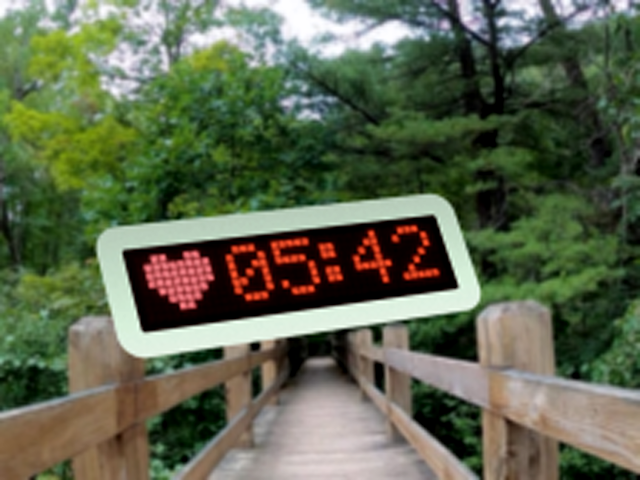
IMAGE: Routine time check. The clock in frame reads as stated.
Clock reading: 5:42
